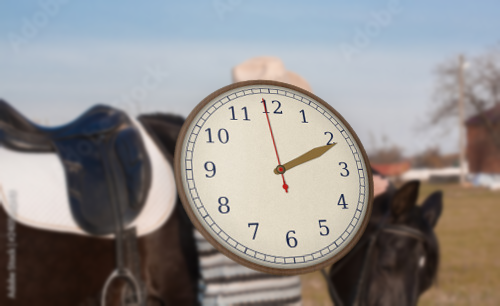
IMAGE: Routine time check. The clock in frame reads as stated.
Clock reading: 2:10:59
